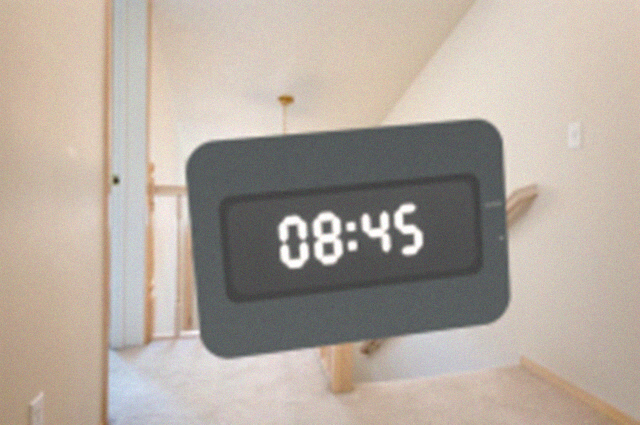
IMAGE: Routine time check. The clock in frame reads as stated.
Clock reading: 8:45
